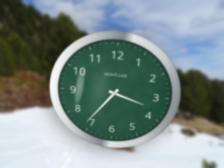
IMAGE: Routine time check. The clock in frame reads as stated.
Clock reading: 3:36
